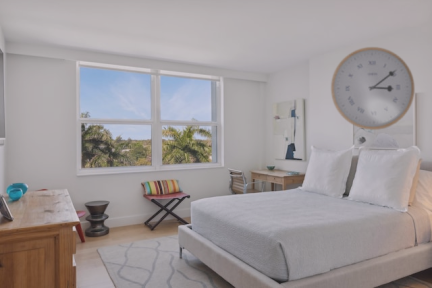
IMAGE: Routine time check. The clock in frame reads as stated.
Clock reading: 3:09
